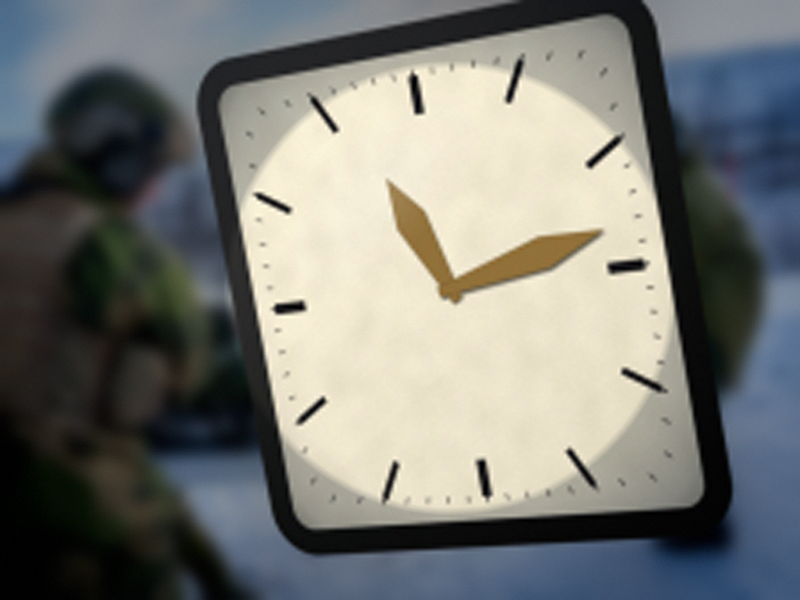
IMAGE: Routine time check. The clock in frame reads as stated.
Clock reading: 11:13
